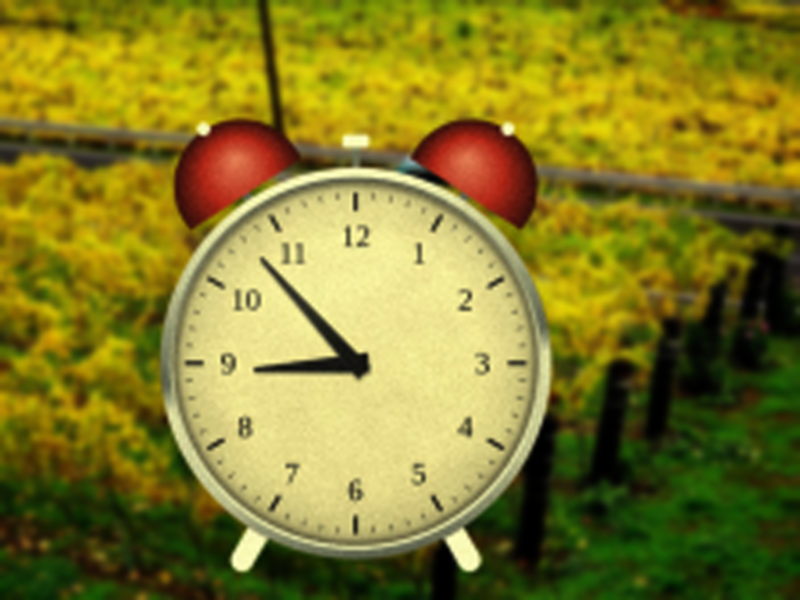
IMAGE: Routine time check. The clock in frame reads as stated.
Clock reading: 8:53
